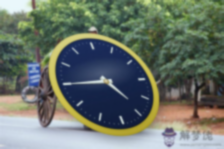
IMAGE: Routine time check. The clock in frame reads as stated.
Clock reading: 4:45
